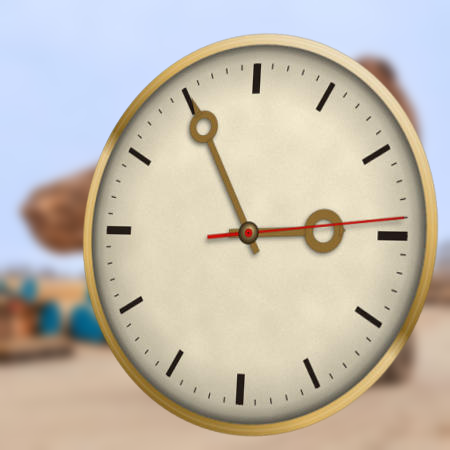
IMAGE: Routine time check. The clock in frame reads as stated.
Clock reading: 2:55:14
